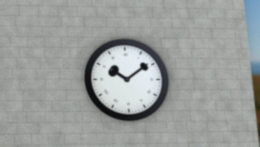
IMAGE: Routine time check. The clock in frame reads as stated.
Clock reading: 10:09
